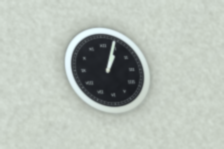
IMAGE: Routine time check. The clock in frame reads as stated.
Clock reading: 1:04
